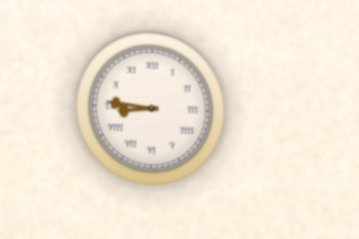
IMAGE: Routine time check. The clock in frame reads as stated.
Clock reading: 8:46
